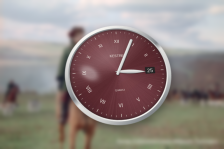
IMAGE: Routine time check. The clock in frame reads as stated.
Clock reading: 3:04
